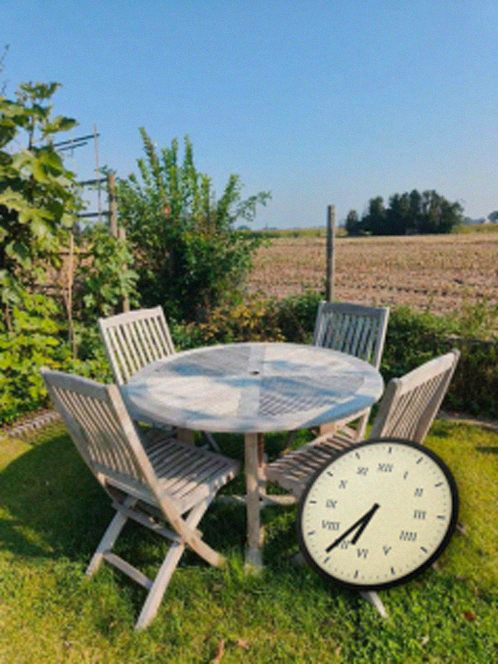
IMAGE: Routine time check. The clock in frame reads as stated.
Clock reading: 6:36
